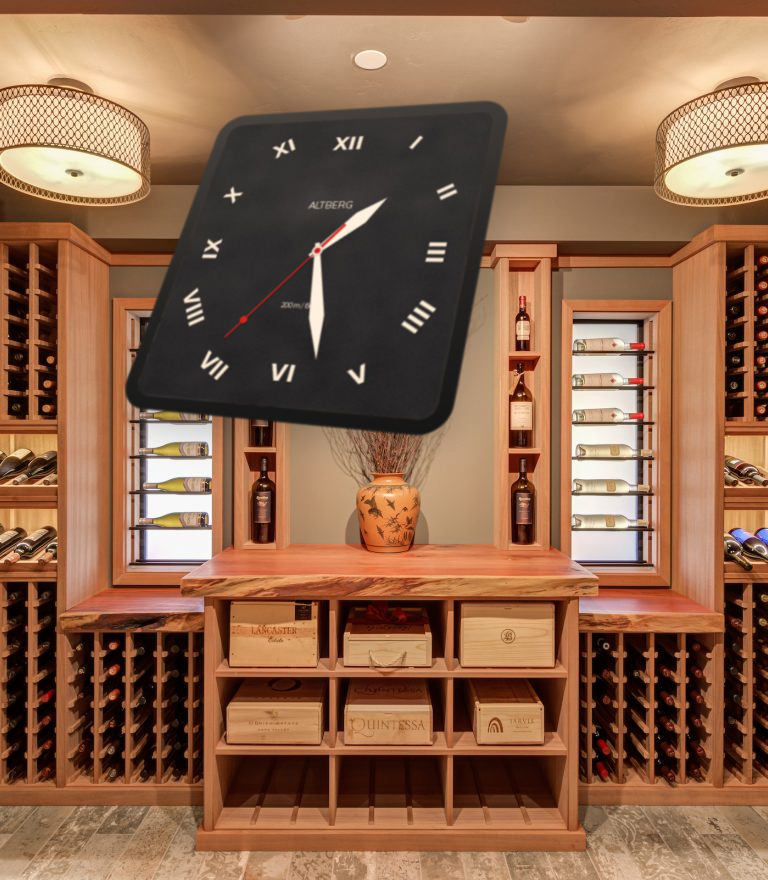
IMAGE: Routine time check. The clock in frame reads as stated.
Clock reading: 1:27:36
